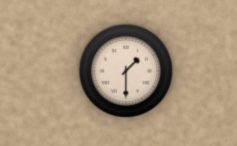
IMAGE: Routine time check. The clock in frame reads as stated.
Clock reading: 1:30
